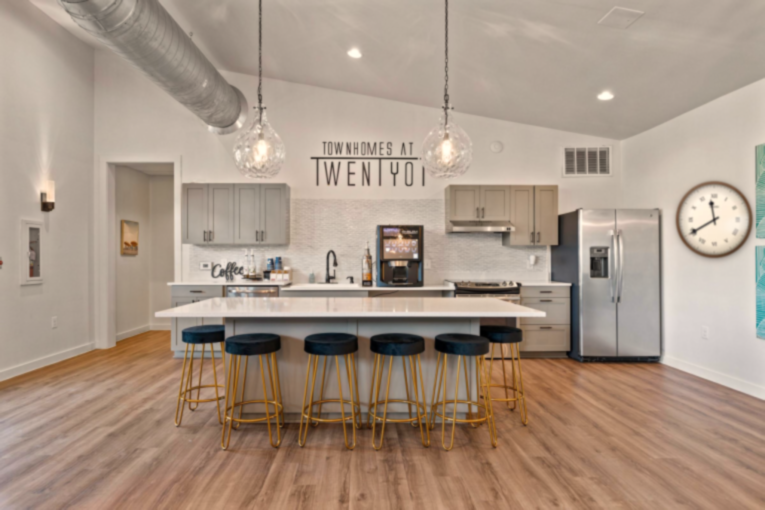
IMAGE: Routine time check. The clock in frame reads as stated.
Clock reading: 11:40
